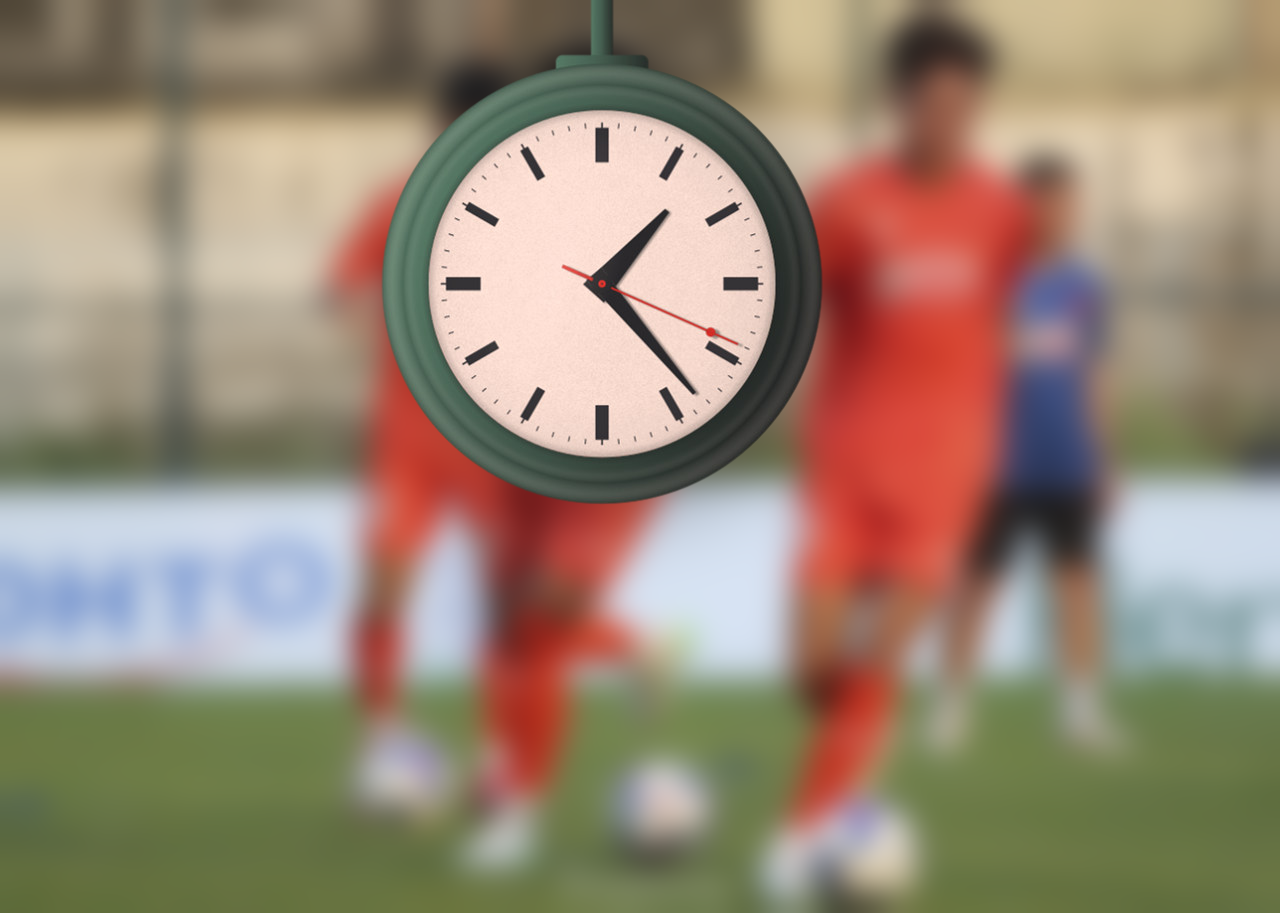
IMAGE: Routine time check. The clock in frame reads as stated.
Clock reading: 1:23:19
